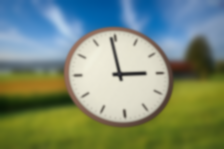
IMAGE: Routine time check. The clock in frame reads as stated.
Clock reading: 2:59
